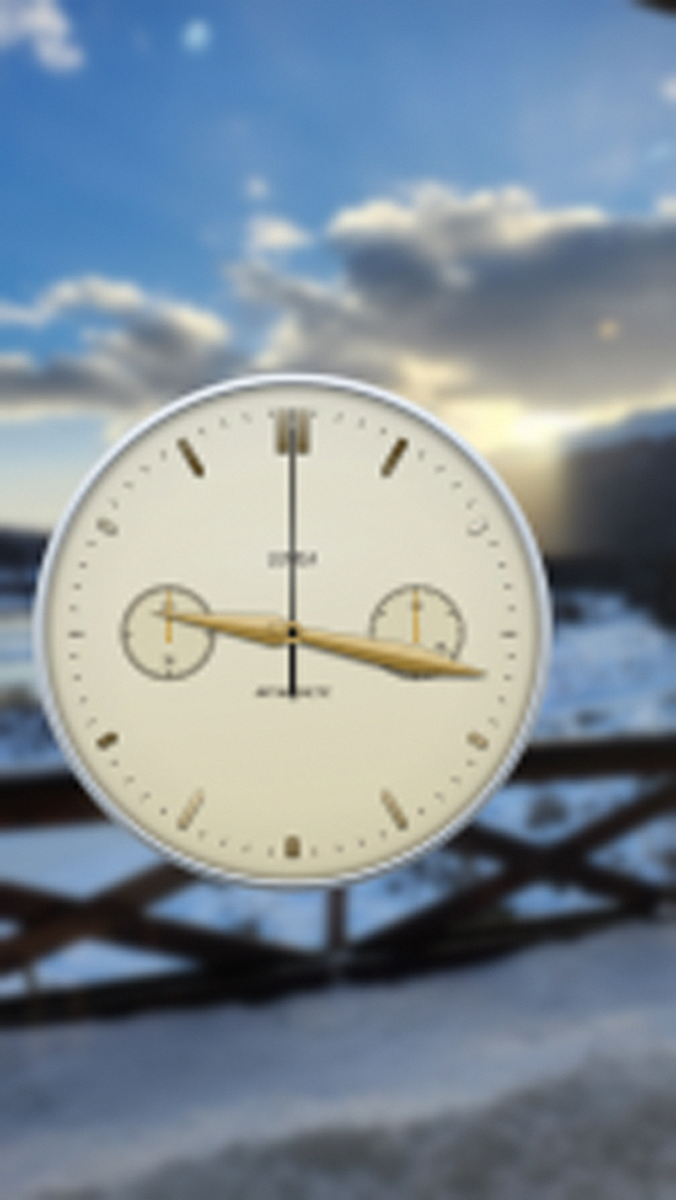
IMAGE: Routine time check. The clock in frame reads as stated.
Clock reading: 9:17
